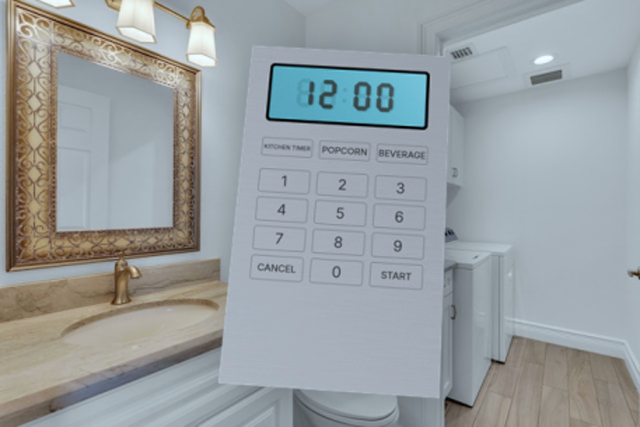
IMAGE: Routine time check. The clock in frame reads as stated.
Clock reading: 12:00
